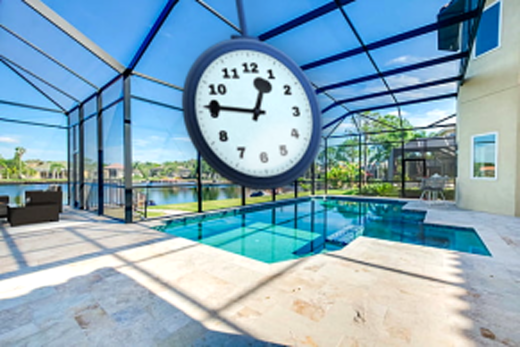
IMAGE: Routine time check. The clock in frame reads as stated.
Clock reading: 12:46
